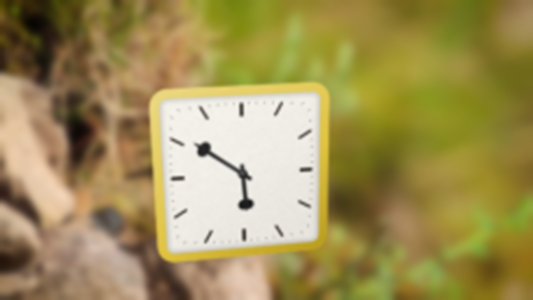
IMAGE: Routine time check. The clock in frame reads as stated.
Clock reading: 5:51
